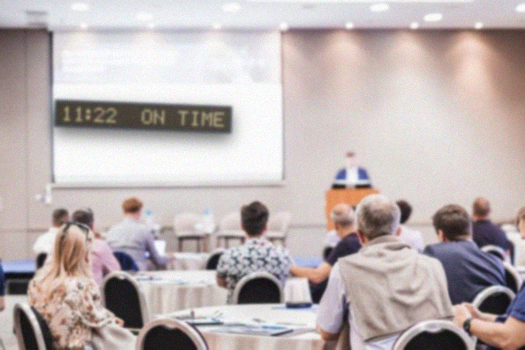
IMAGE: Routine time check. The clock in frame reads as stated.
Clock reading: 11:22
